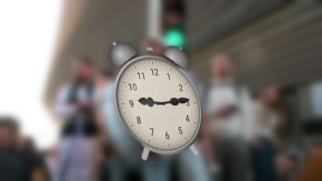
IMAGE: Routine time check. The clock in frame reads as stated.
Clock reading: 9:14
